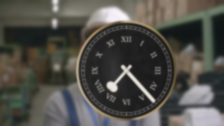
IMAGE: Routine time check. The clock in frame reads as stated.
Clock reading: 7:23
